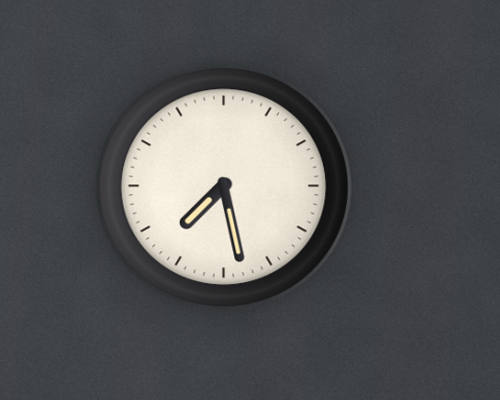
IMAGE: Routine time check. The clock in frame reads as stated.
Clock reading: 7:28
